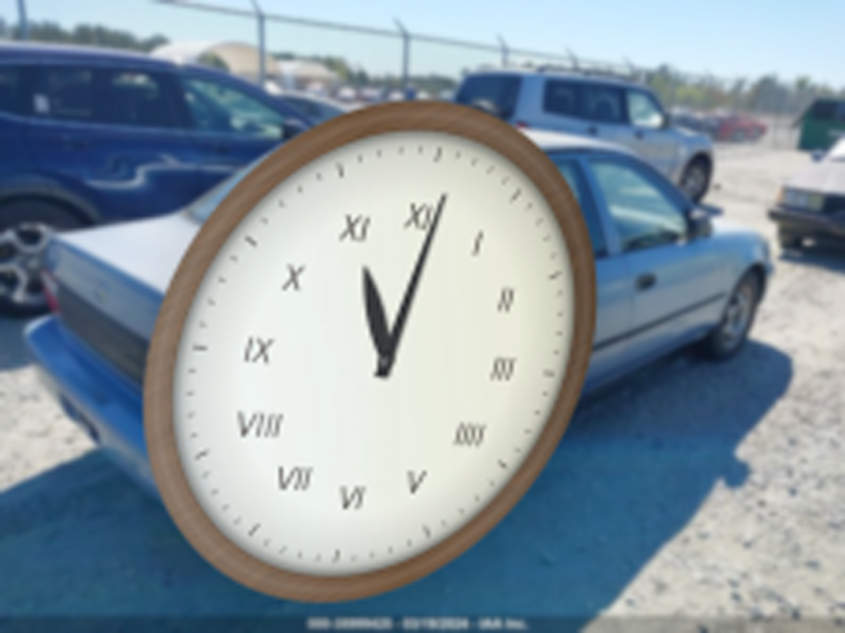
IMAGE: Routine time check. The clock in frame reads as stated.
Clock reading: 11:01
